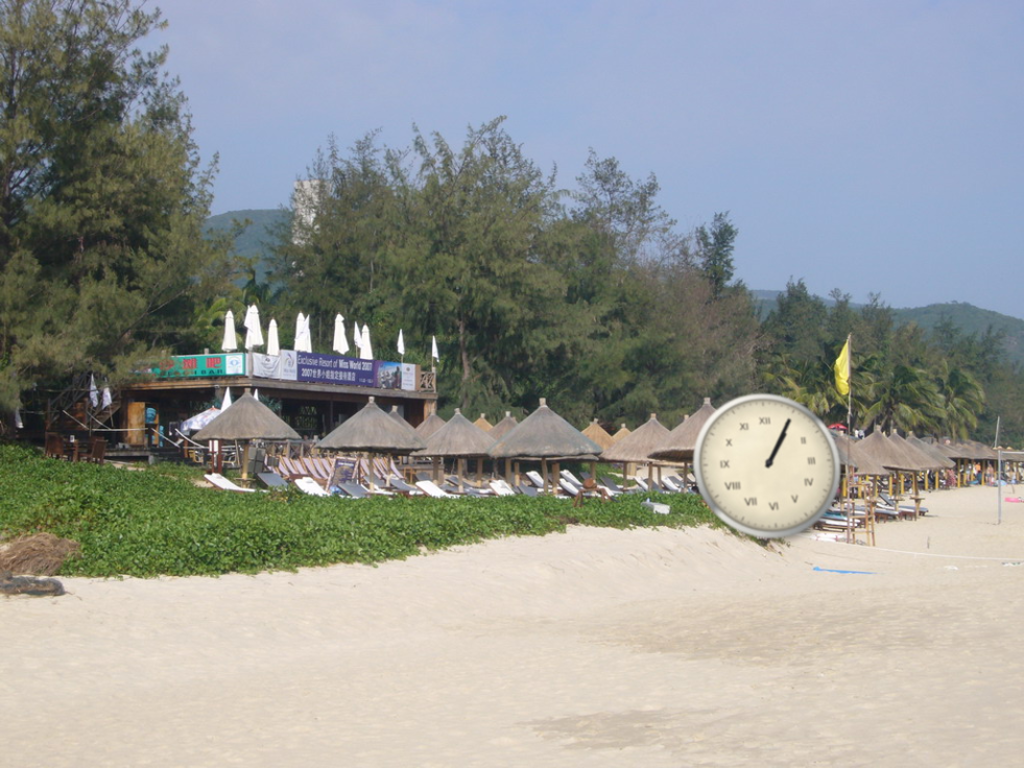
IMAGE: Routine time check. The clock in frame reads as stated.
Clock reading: 1:05
